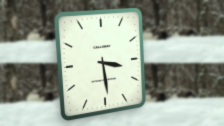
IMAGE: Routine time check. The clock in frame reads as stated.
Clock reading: 3:29
